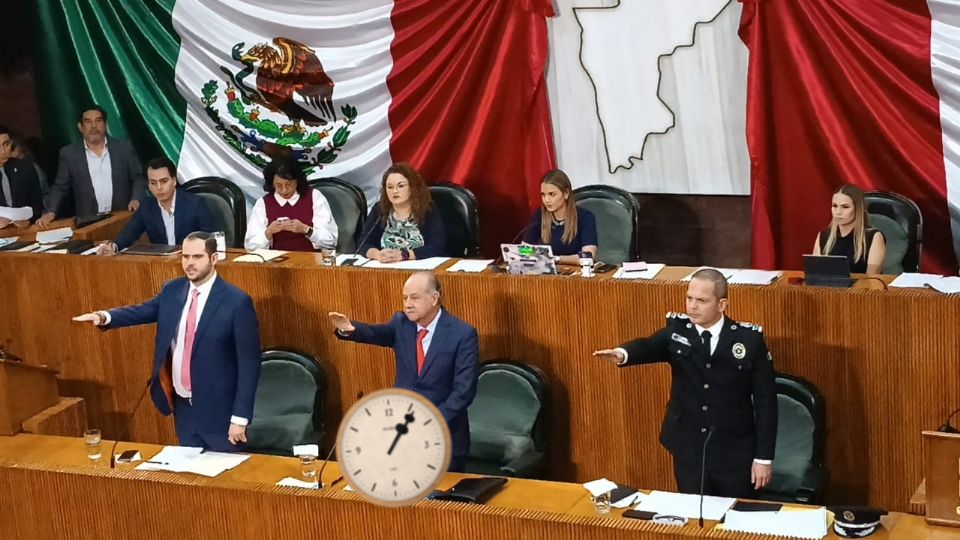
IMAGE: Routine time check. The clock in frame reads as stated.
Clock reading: 1:06
